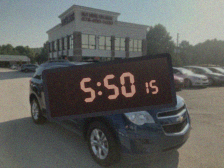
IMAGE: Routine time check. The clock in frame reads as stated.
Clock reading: 5:50:15
